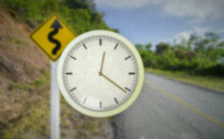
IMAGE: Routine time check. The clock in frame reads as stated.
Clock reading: 12:21
